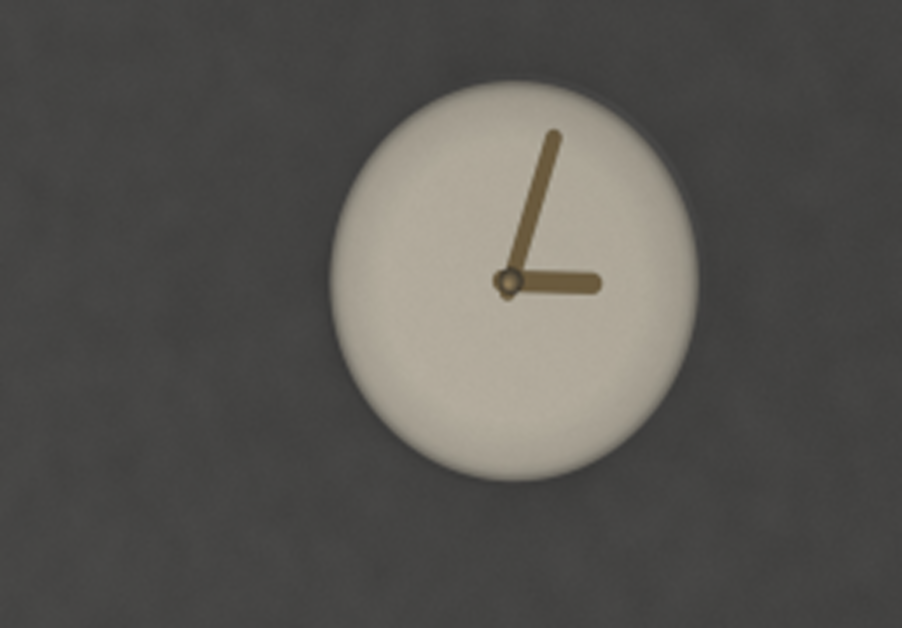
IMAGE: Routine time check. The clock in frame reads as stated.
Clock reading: 3:03
